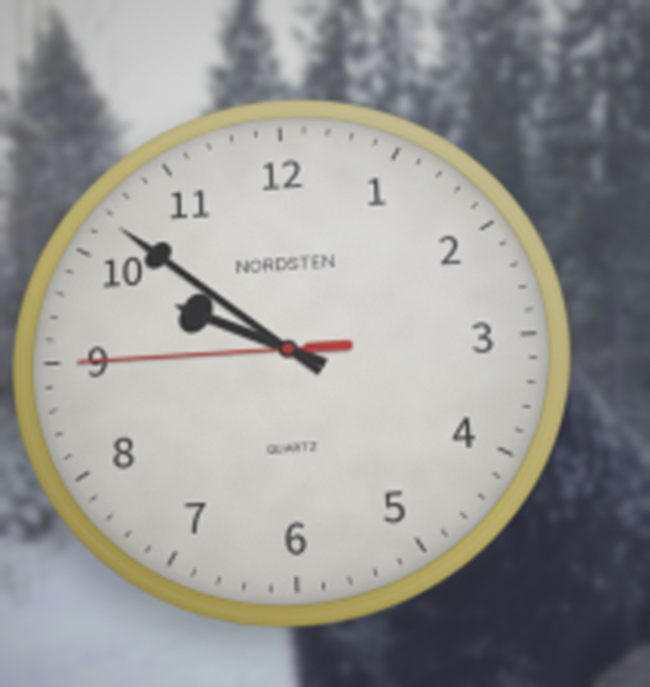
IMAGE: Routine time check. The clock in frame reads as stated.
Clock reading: 9:51:45
